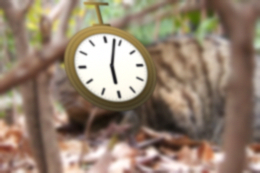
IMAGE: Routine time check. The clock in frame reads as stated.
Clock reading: 6:03
